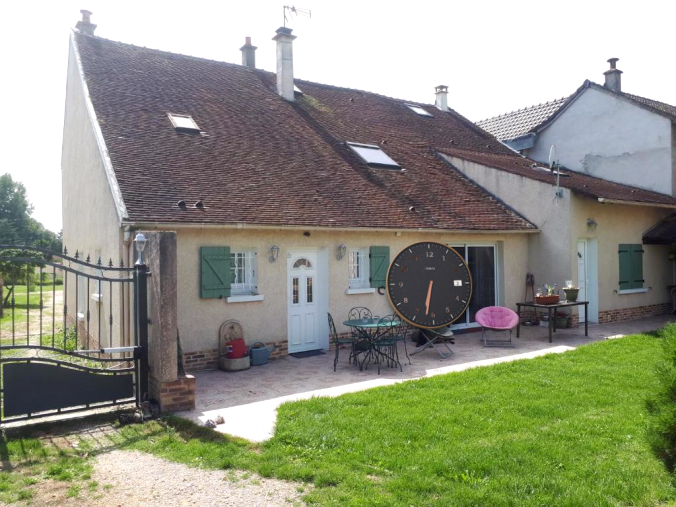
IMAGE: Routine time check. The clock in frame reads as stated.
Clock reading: 6:32
